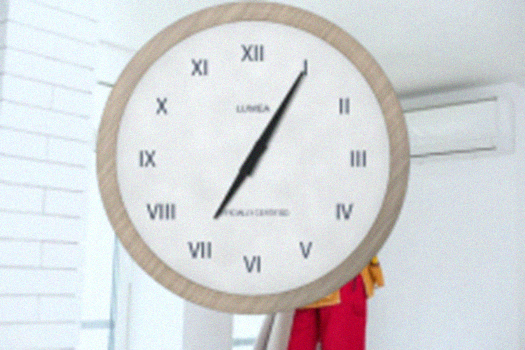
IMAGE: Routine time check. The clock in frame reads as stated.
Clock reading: 7:05
